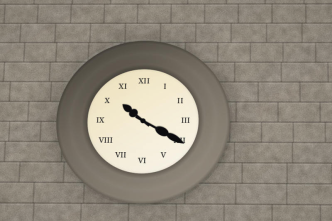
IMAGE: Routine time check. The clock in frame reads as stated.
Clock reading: 10:20
